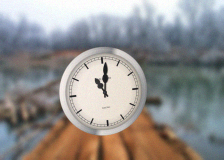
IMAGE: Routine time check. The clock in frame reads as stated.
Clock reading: 11:01
